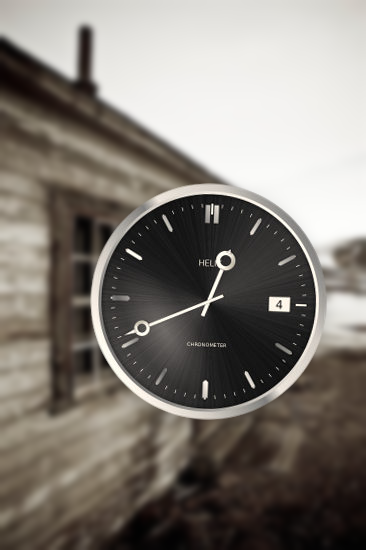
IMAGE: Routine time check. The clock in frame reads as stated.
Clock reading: 12:41
